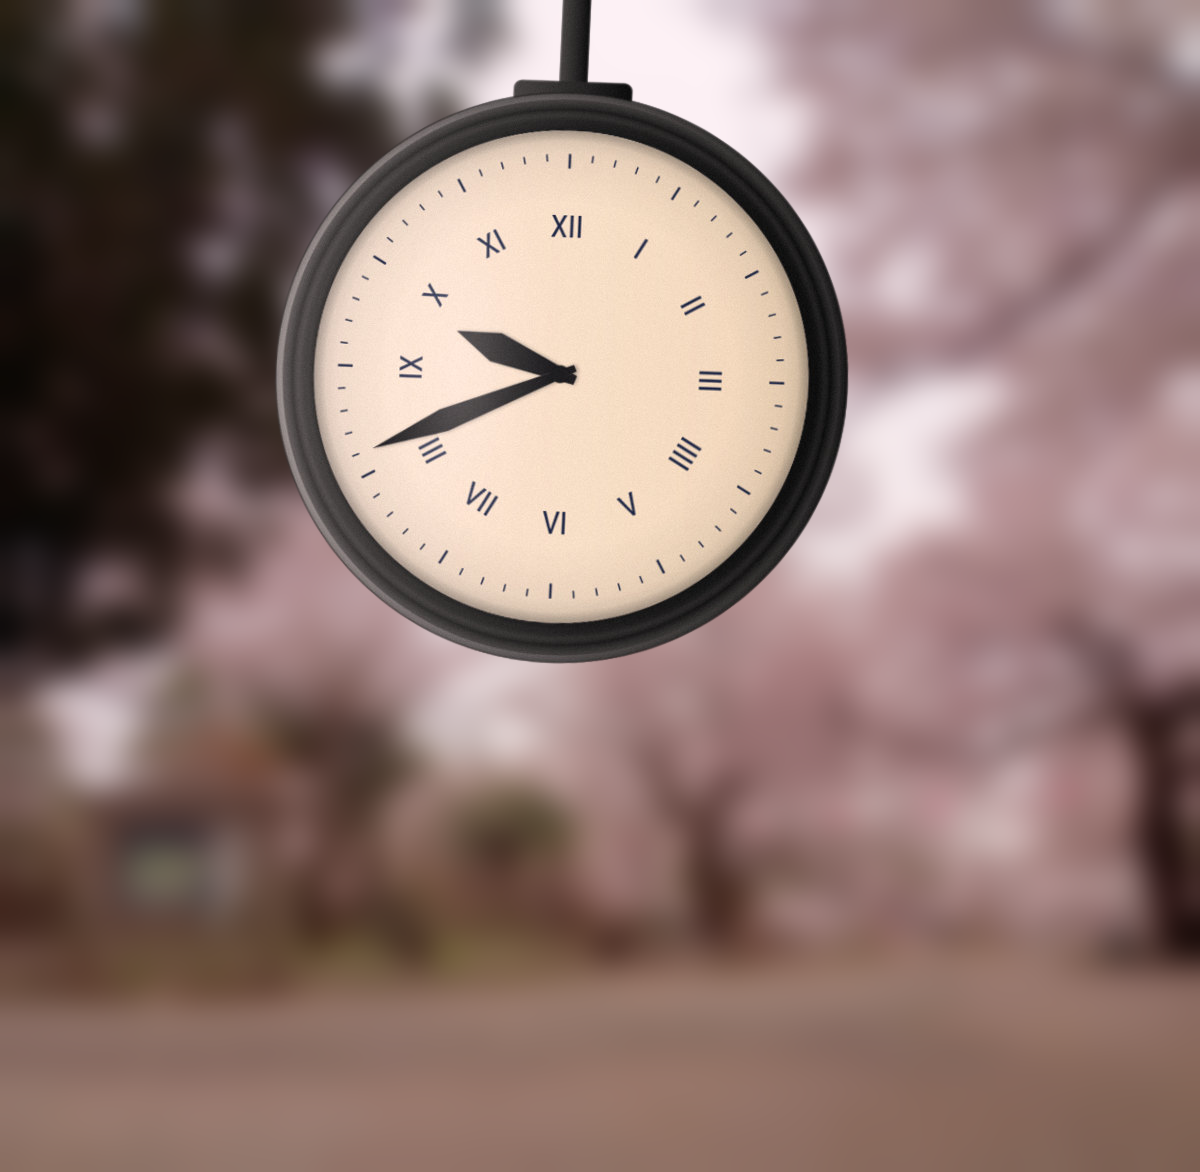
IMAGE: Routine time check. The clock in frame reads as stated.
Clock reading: 9:41
